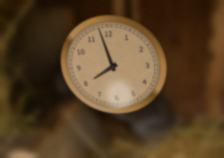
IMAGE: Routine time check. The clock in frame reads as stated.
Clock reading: 7:58
